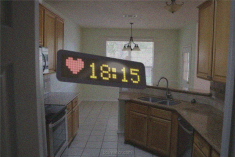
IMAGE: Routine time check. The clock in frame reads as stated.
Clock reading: 18:15
